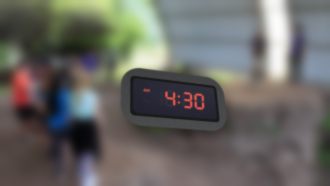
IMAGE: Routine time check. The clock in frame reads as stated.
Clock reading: 4:30
